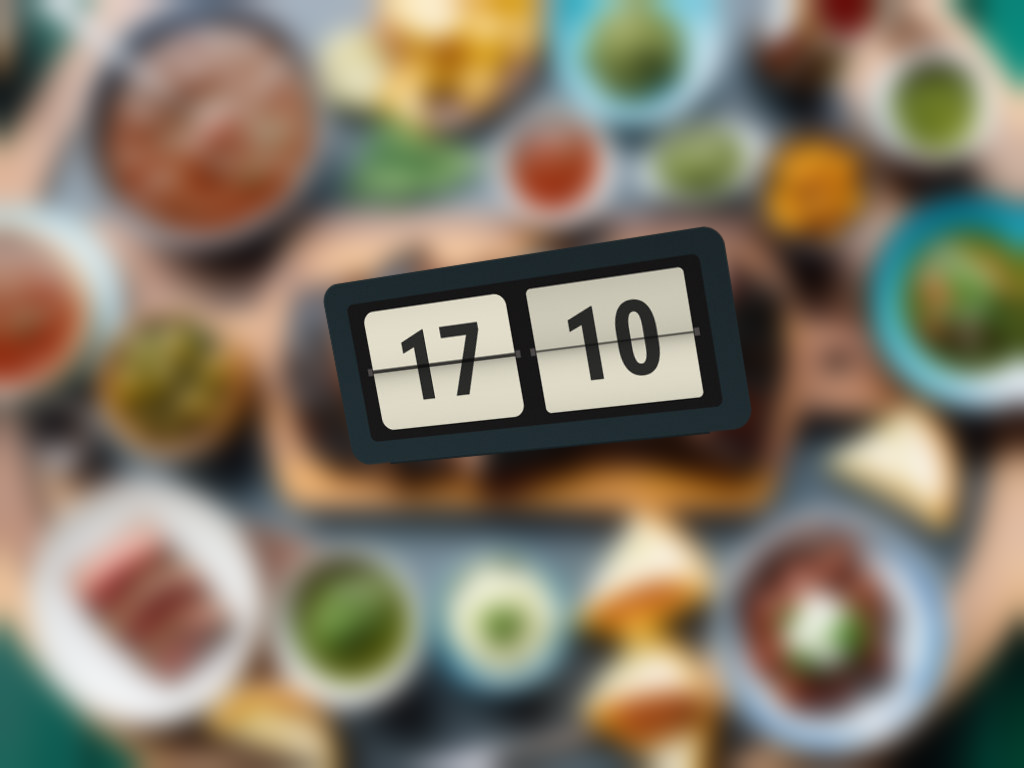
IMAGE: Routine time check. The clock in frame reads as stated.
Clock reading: 17:10
